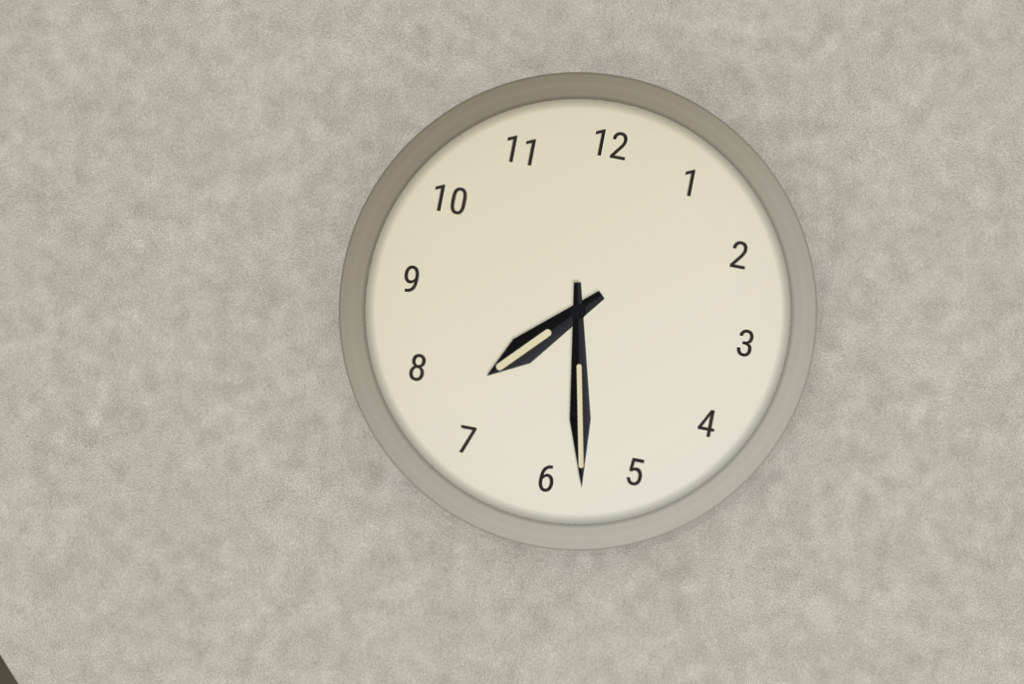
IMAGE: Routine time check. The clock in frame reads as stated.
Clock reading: 7:28
